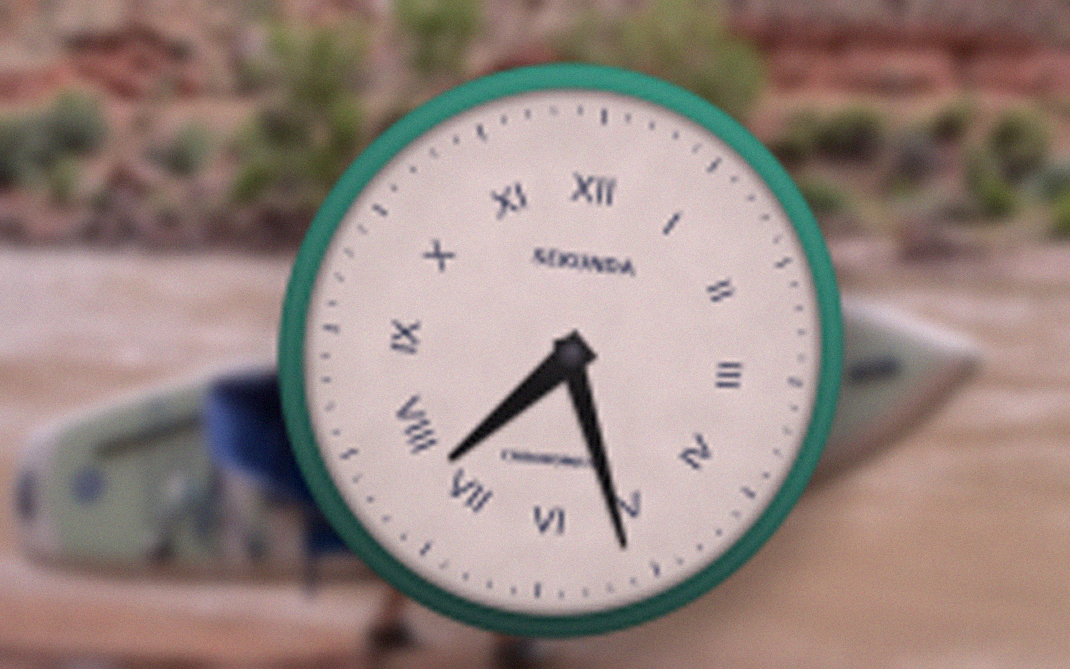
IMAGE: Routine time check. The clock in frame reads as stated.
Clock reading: 7:26
